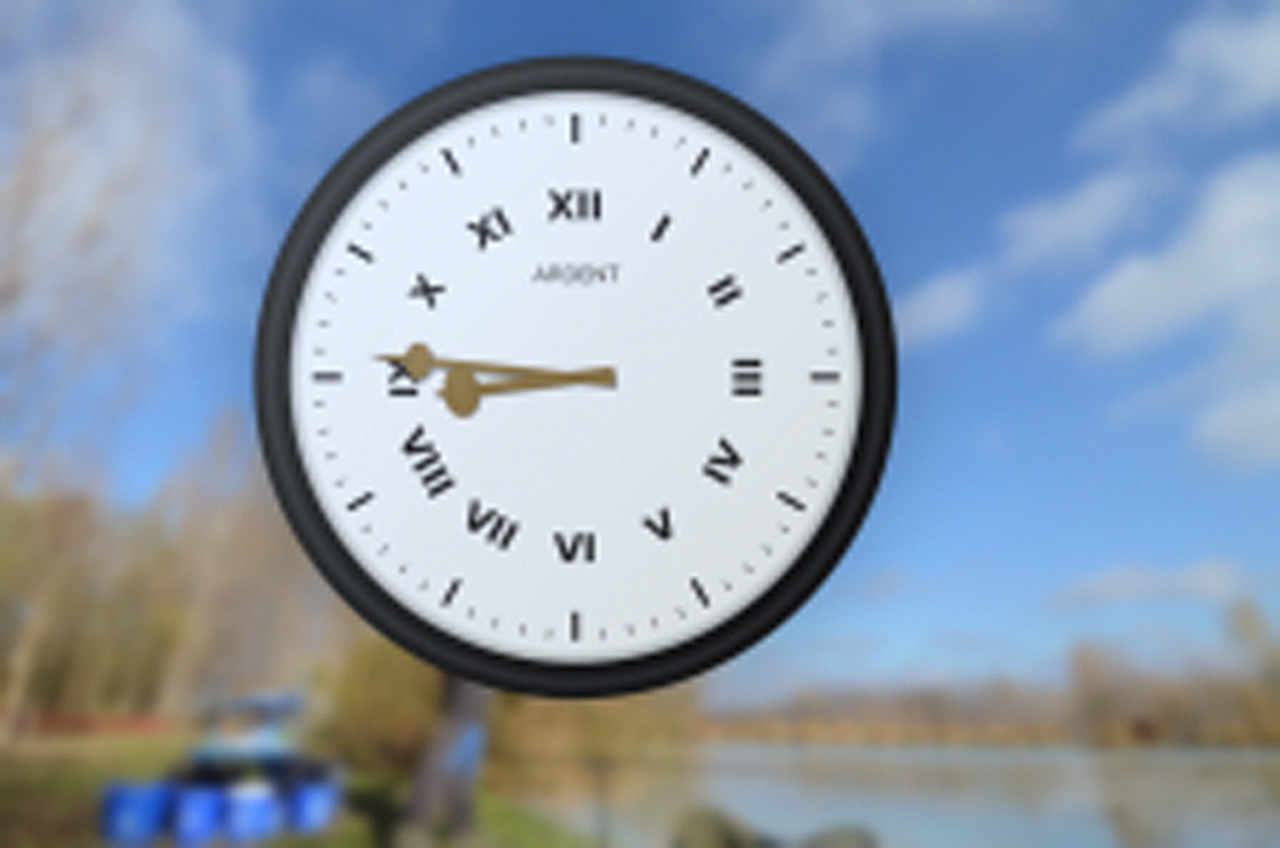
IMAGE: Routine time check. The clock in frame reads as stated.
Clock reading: 8:46
